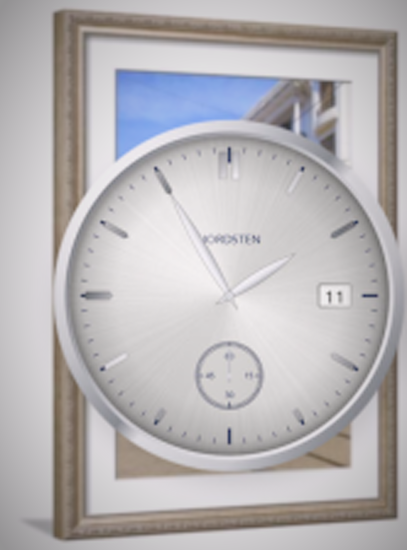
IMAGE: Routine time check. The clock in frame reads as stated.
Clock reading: 1:55
